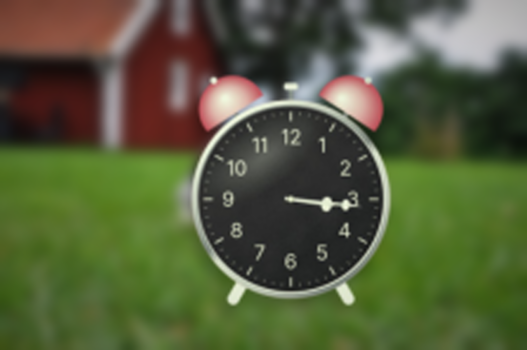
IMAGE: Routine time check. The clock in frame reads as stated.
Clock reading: 3:16
